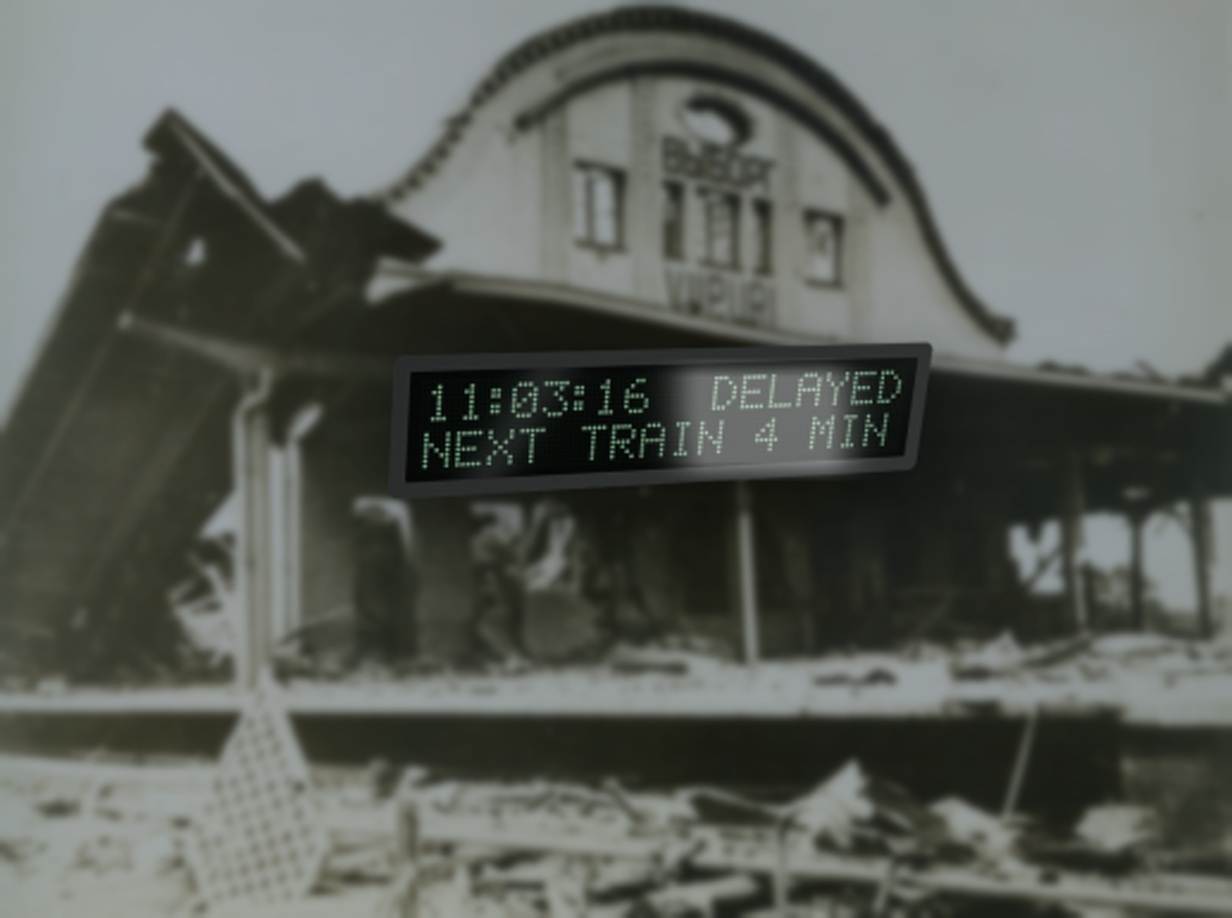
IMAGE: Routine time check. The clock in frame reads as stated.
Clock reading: 11:03:16
